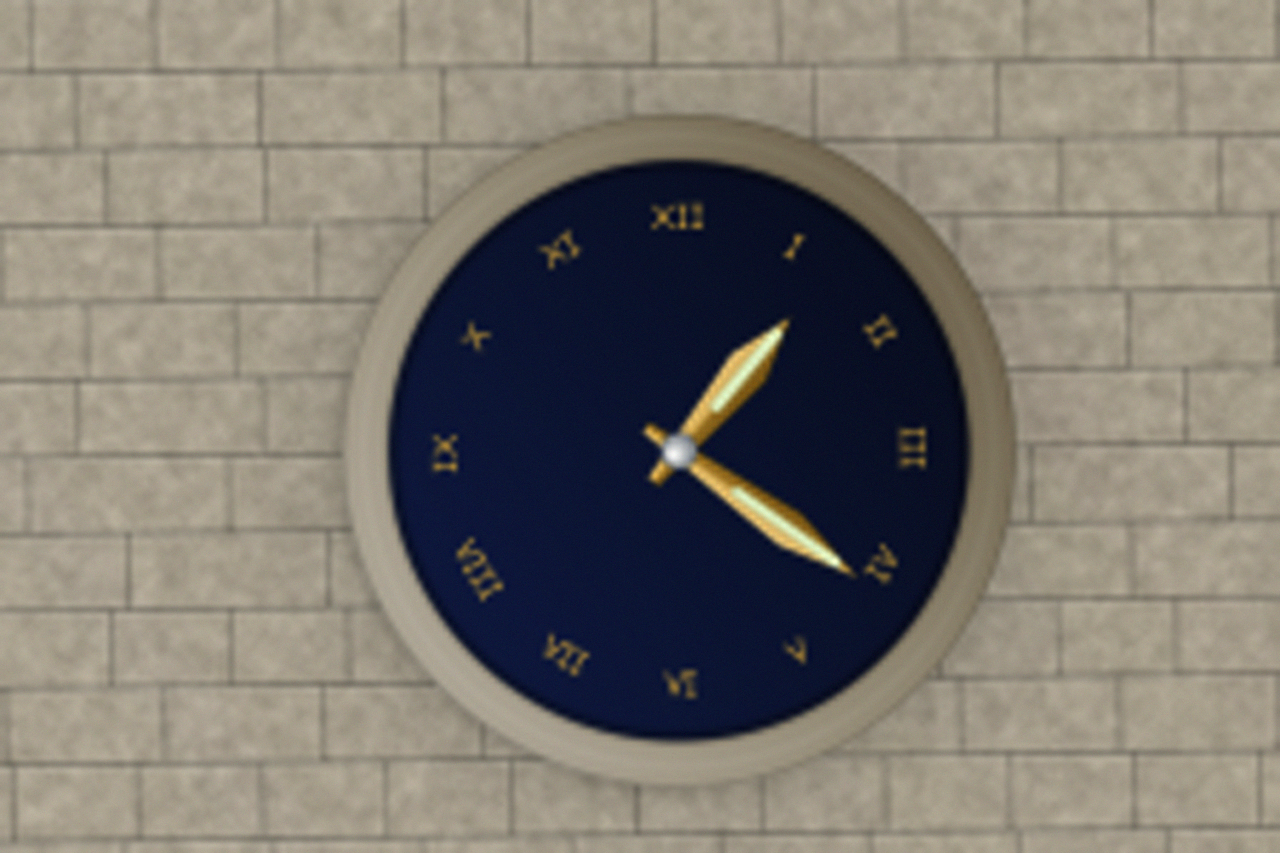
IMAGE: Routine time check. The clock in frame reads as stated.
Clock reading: 1:21
